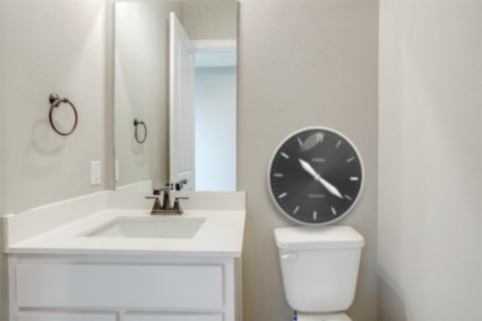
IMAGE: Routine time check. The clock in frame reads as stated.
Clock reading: 10:21
